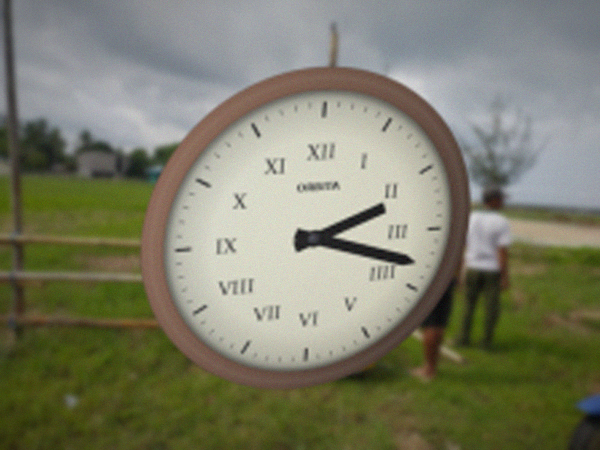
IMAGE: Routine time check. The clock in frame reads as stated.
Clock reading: 2:18
